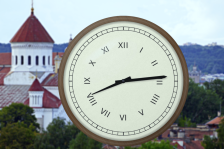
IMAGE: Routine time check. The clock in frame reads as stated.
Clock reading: 8:14
